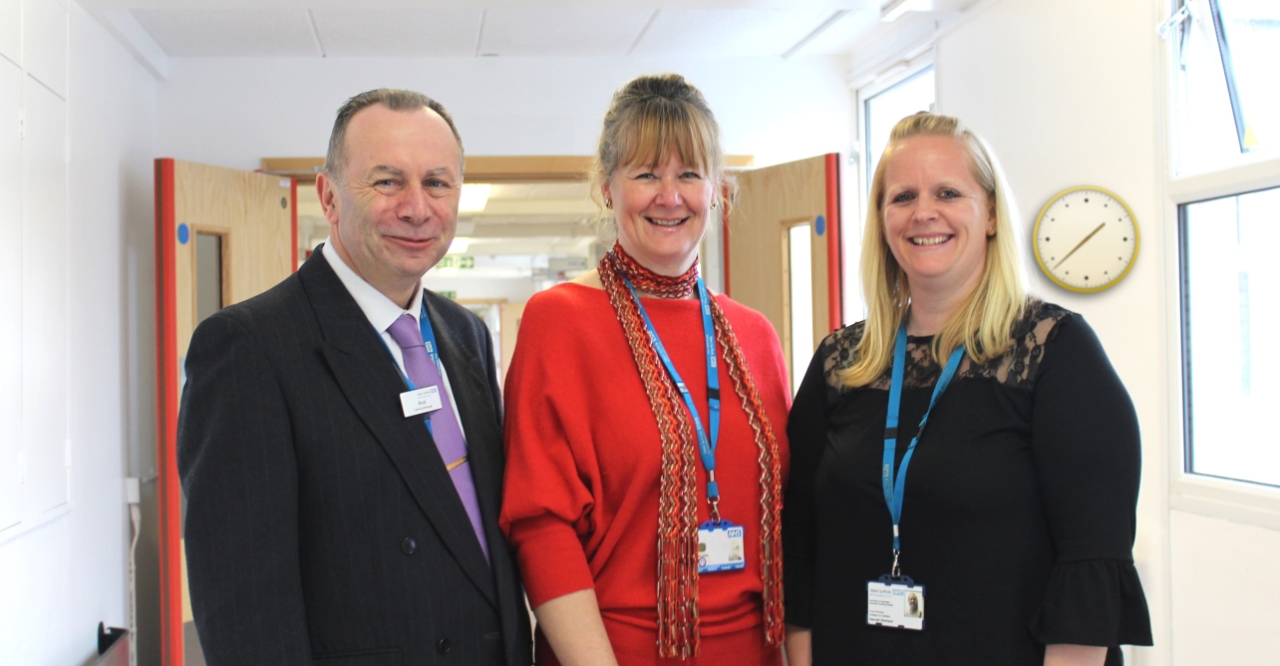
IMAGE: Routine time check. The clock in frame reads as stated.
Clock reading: 1:38
